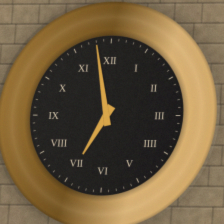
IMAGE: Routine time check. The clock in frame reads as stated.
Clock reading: 6:58
